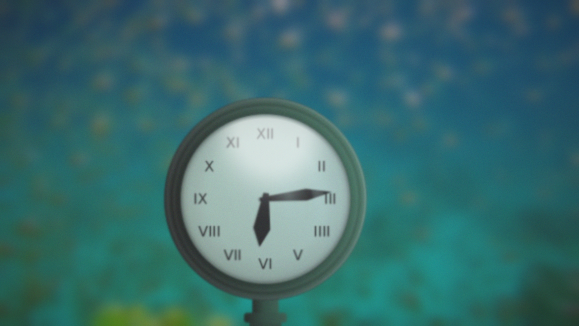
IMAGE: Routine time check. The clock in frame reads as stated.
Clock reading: 6:14
